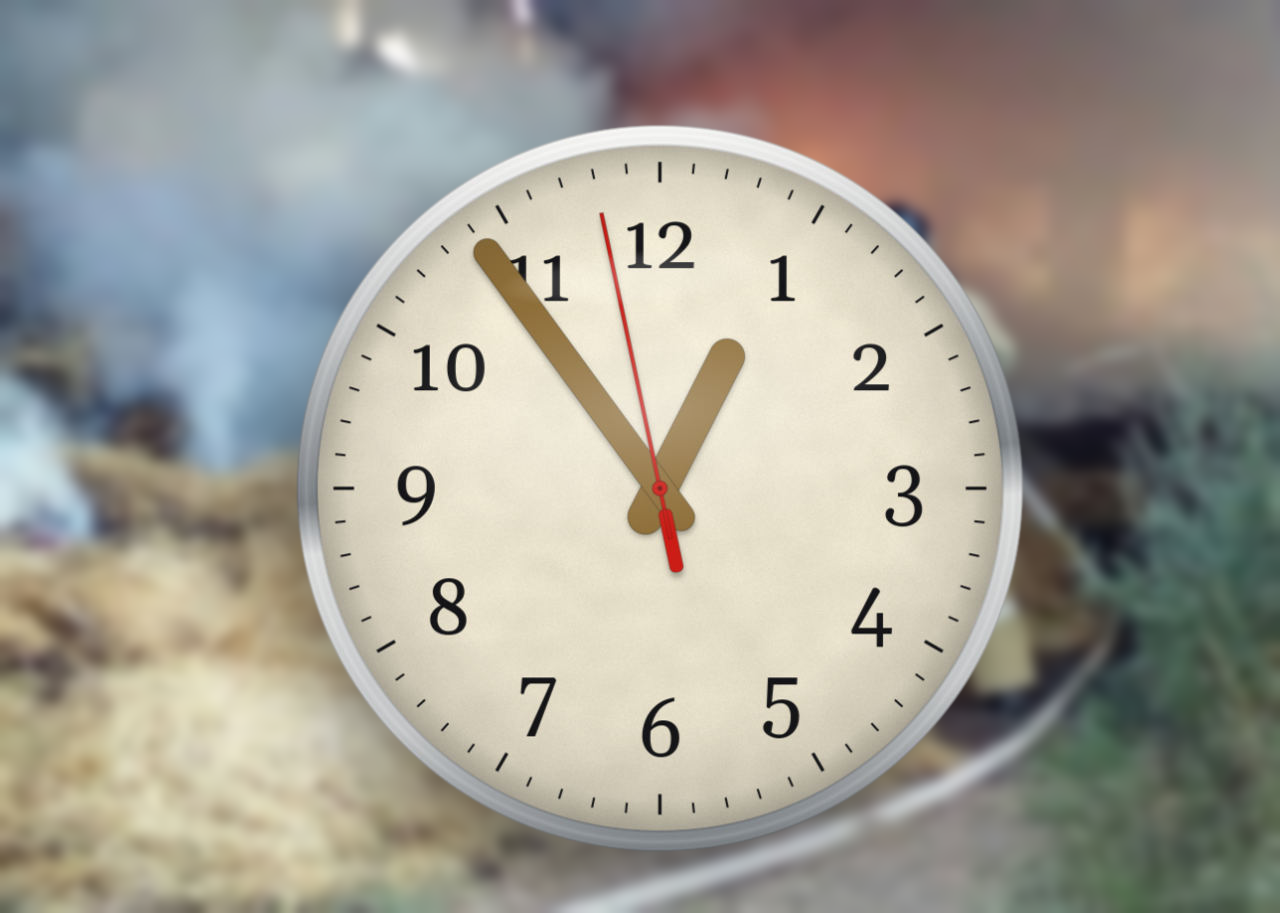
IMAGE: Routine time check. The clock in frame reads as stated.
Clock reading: 12:53:58
